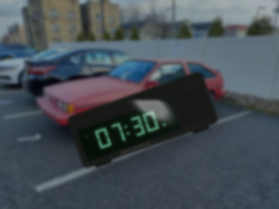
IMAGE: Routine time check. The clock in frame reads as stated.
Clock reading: 7:30
